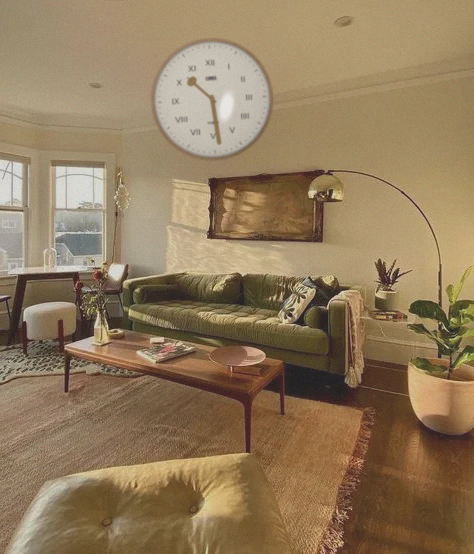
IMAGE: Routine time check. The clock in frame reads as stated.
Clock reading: 10:29
